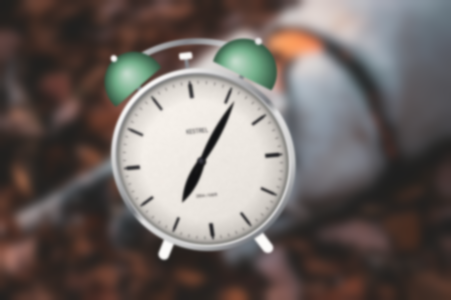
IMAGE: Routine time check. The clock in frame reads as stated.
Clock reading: 7:06
